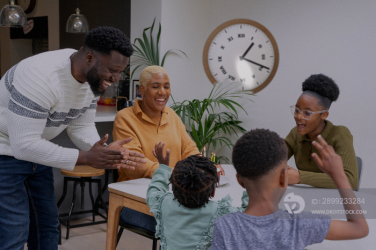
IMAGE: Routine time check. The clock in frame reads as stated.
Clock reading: 1:19
